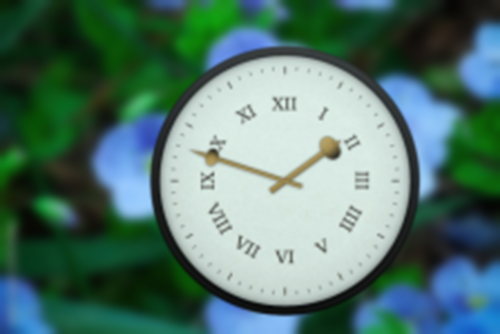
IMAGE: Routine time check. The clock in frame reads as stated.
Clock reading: 1:48
